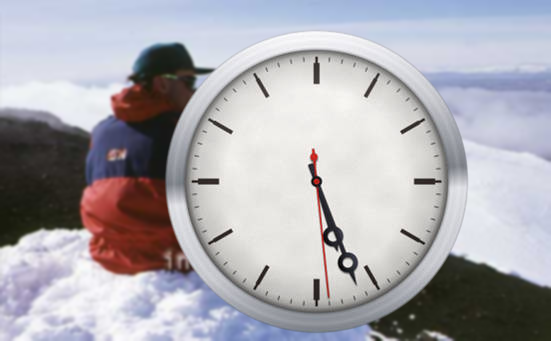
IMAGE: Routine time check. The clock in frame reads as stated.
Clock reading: 5:26:29
